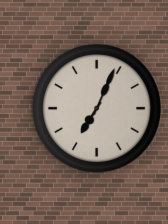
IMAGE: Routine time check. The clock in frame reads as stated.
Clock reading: 7:04
